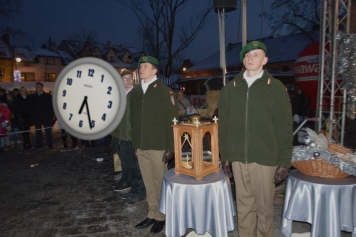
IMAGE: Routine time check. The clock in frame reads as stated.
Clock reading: 6:26
